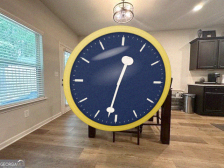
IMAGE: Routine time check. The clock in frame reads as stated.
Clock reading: 12:32
